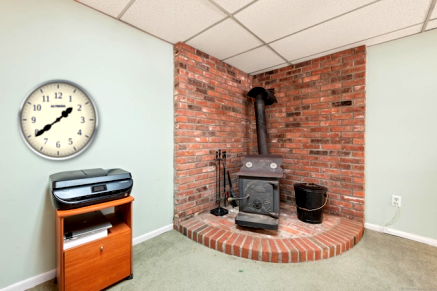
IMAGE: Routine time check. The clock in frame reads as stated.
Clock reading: 1:39
